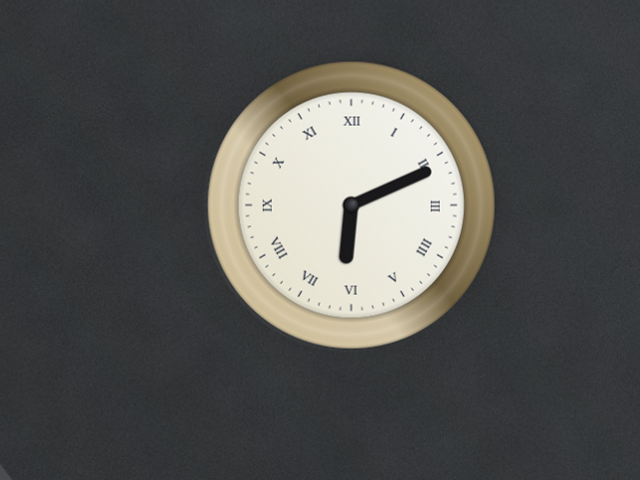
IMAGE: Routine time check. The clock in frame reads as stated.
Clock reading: 6:11
